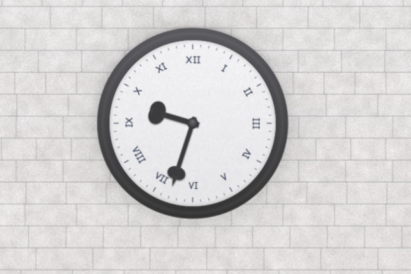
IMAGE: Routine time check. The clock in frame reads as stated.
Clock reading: 9:33
